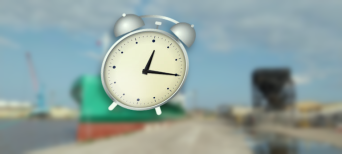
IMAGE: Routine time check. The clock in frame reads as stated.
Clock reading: 12:15
